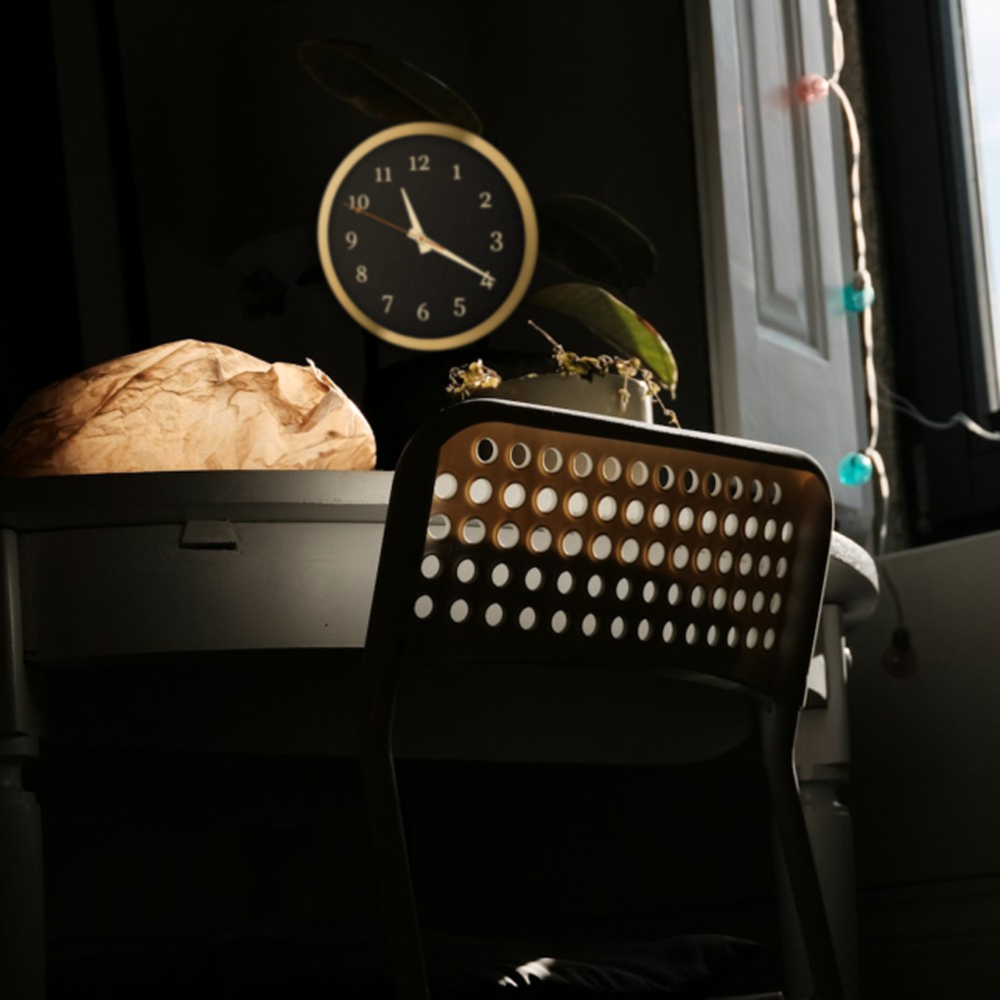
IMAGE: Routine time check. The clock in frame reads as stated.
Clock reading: 11:19:49
